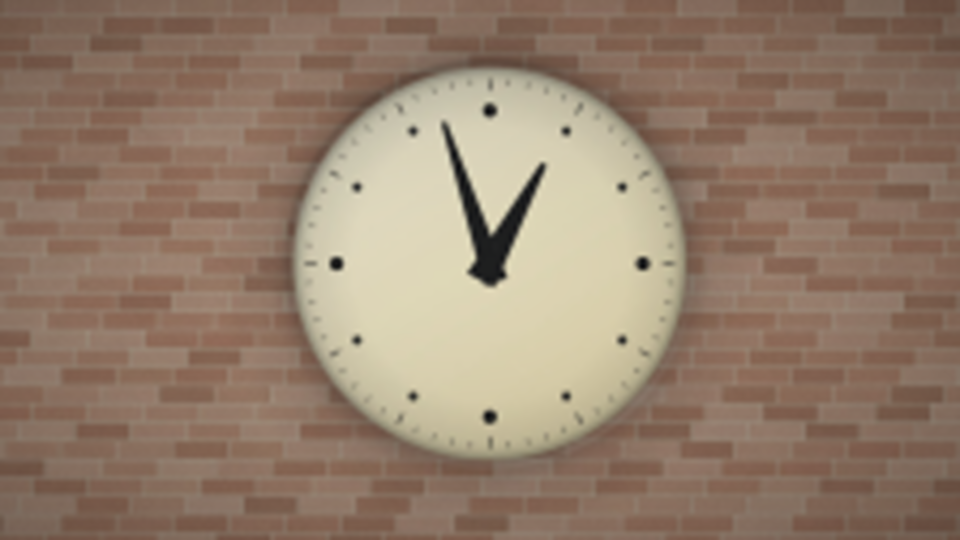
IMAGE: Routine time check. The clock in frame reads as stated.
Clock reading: 12:57
